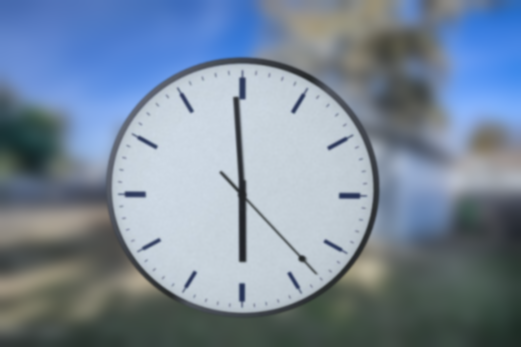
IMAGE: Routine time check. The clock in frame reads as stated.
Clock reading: 5:59:23
